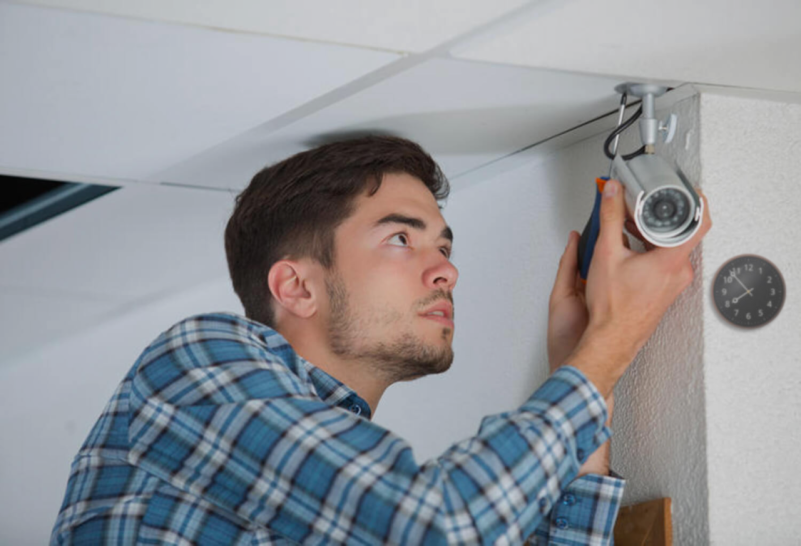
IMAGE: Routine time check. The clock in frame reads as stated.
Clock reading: 7:53
